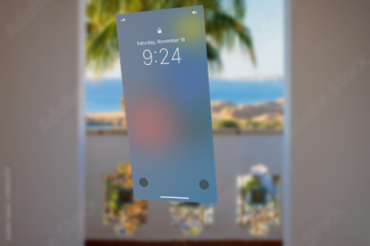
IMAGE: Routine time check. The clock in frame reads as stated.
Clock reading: 9:24
